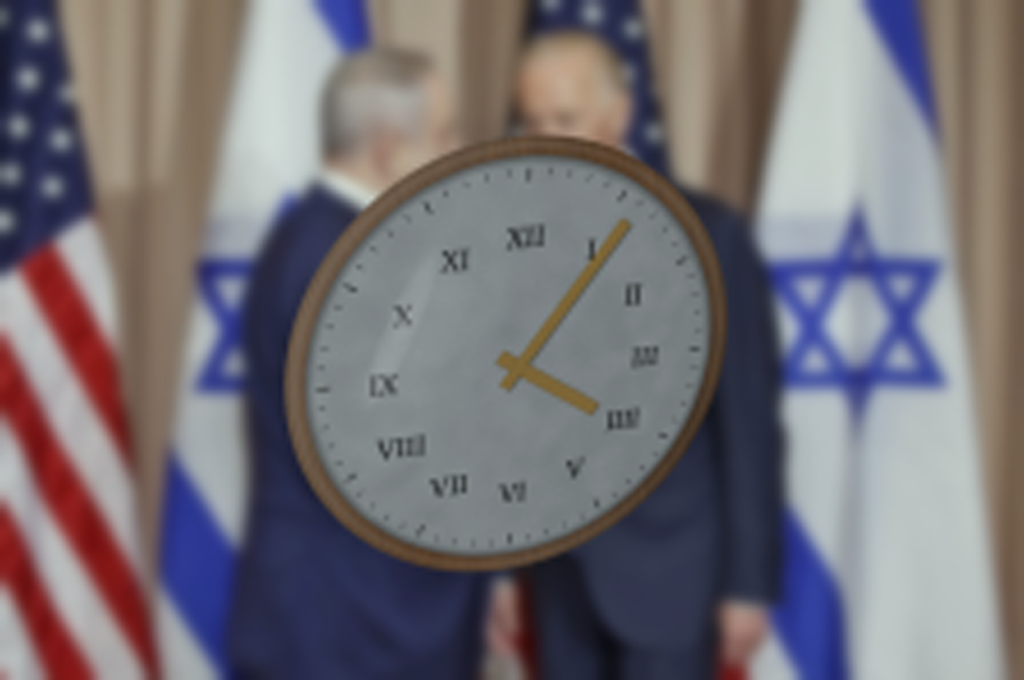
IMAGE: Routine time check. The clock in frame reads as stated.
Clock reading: 4:06
